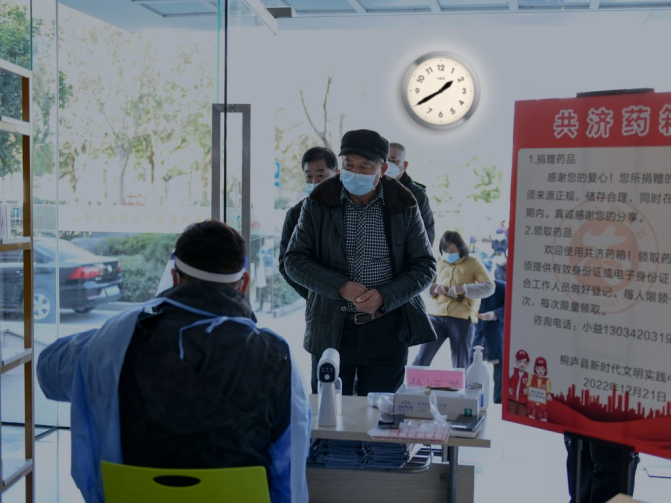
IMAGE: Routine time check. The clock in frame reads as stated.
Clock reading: 1:40
